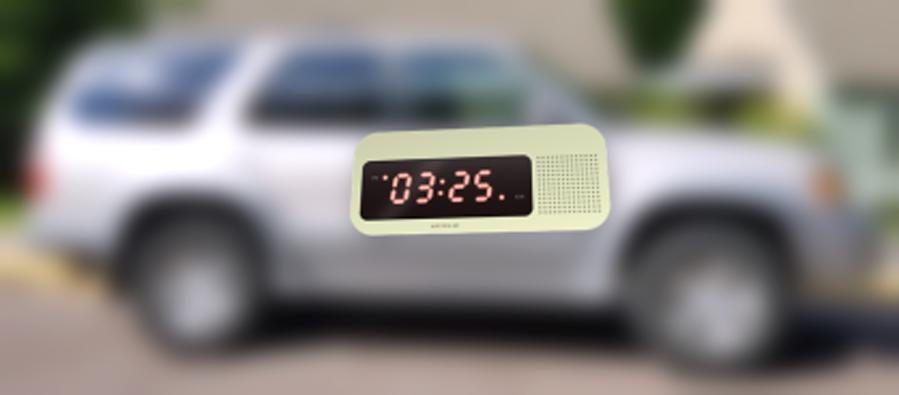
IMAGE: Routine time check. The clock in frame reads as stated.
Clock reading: 3:25
